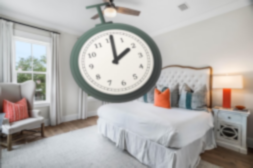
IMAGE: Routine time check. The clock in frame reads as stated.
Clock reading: 2:01
